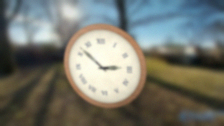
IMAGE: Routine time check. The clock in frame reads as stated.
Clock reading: 2:52
